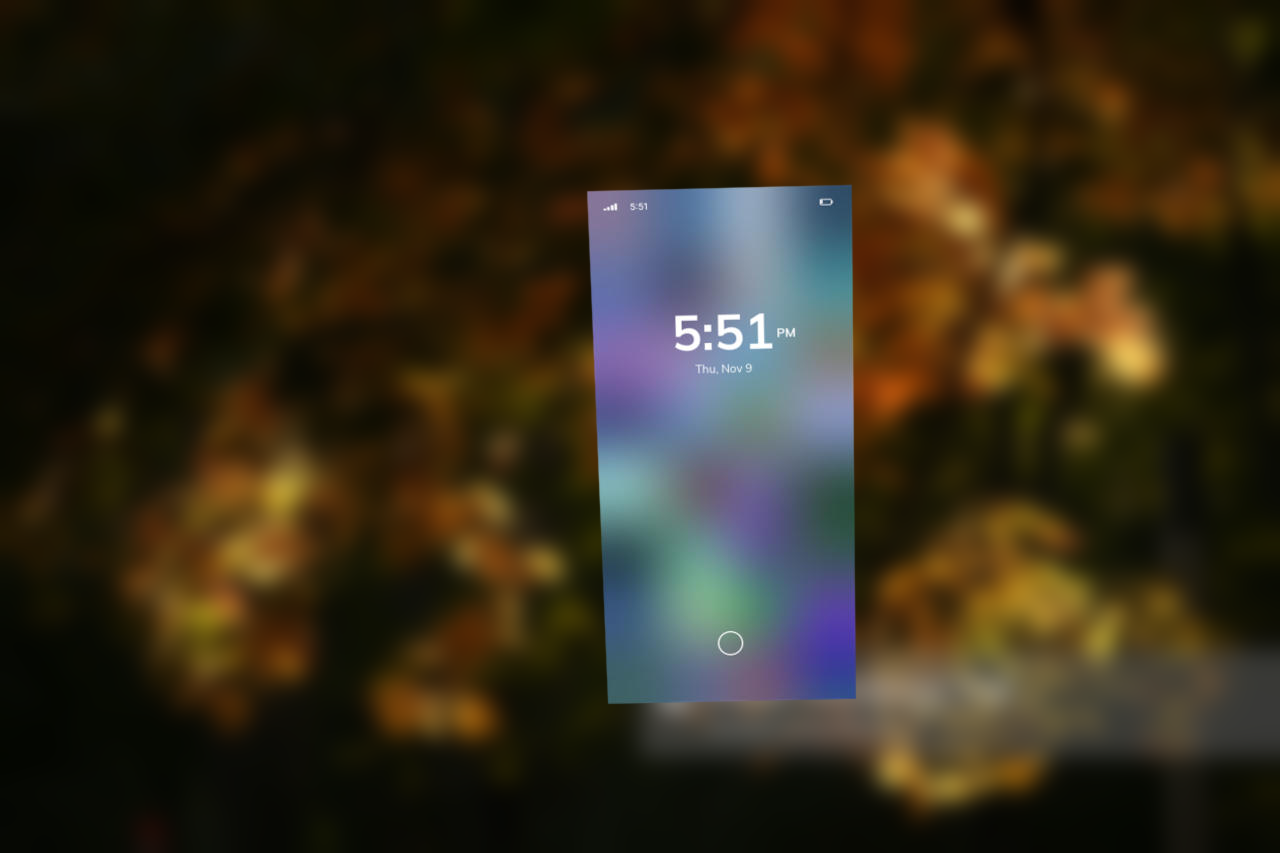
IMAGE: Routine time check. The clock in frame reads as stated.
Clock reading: 5:51
